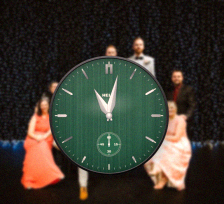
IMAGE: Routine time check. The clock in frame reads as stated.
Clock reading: 11:02
